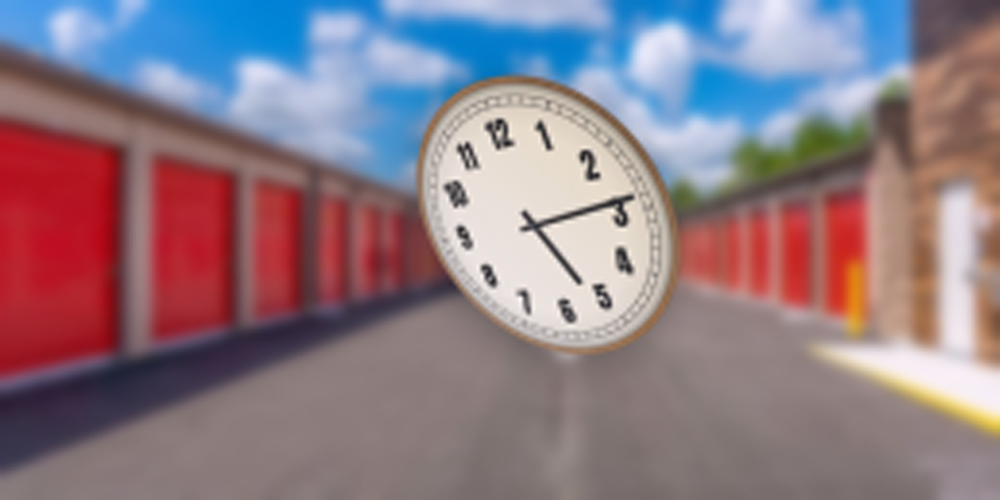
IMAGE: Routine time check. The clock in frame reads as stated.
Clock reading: 5:14
